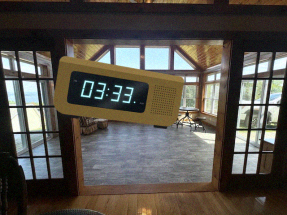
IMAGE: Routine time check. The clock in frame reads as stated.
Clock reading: 3:33
